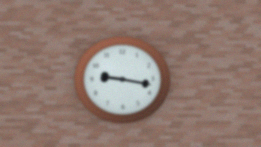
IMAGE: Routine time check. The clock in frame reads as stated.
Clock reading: 9:17
